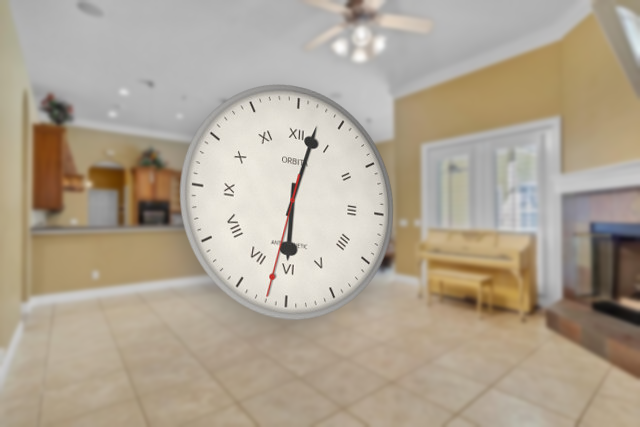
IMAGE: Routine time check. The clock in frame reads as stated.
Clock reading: 6:02:32
